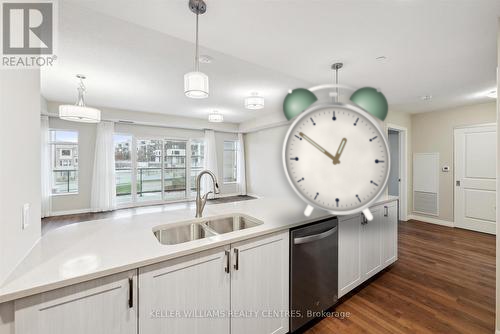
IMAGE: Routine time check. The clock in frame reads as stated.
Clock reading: 12:51
